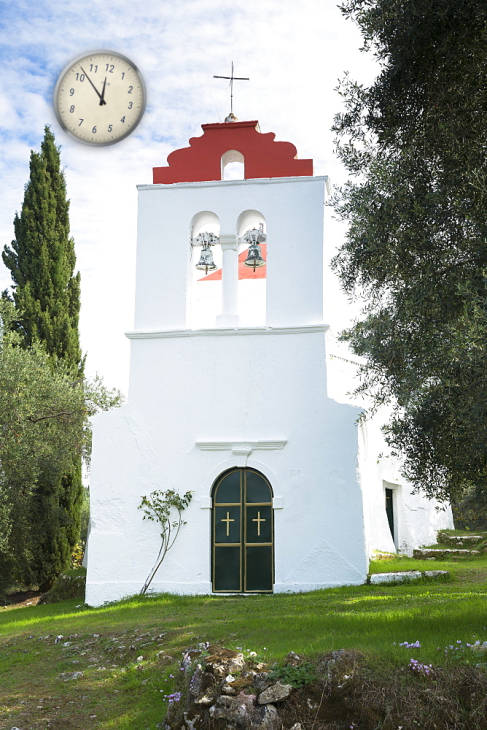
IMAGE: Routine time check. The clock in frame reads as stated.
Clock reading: 11:52
